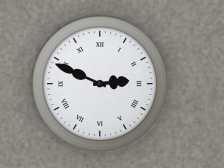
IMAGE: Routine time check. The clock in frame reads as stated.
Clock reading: 2:49
